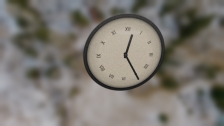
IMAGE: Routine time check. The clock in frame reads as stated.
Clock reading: 12:25
